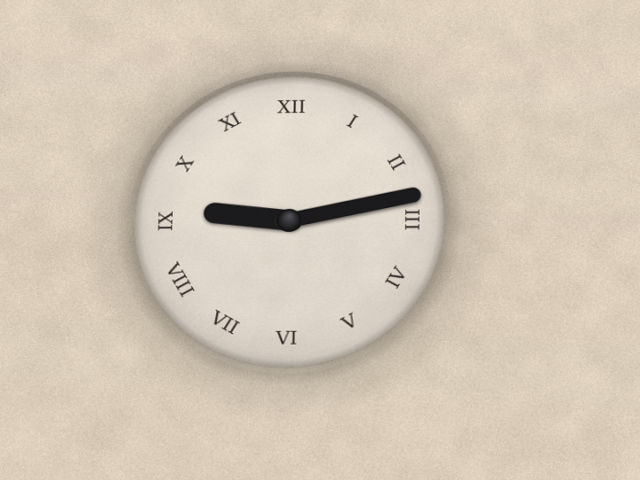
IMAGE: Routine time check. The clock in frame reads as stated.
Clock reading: 9:13
